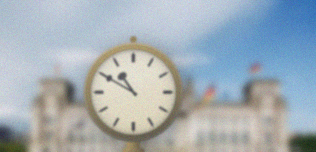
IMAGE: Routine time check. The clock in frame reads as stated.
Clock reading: 10:50
